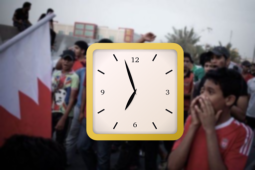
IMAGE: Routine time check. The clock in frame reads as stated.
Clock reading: 6:57
